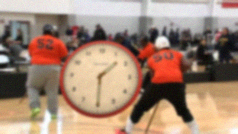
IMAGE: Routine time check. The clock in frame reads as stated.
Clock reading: 1:30
